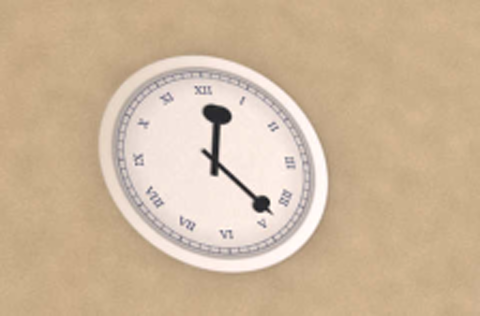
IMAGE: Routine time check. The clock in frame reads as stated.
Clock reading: 12:23
